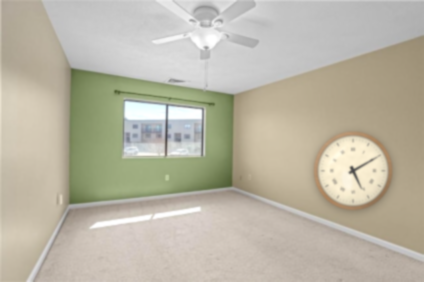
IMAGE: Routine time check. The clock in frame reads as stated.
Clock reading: 5:10
